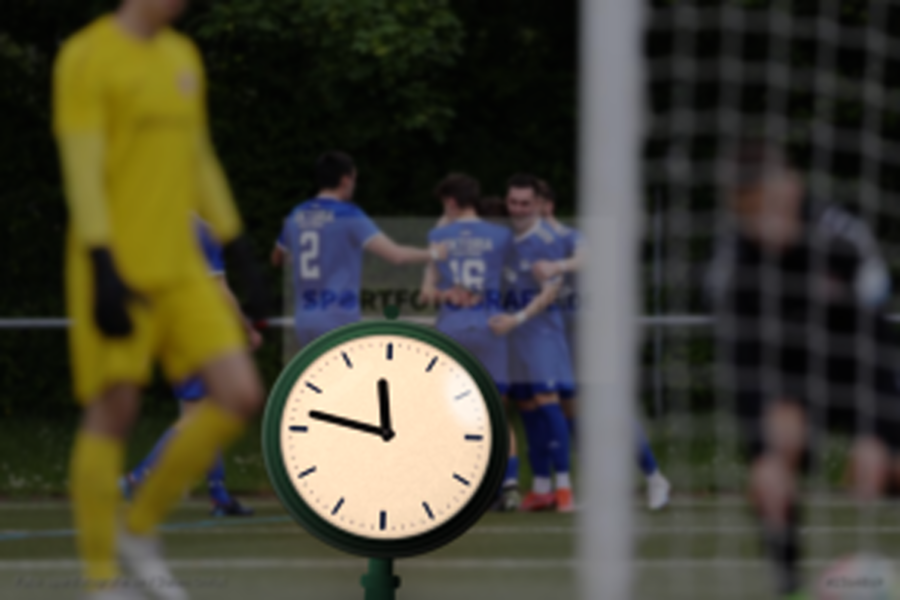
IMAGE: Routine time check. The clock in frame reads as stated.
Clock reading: 11:47
